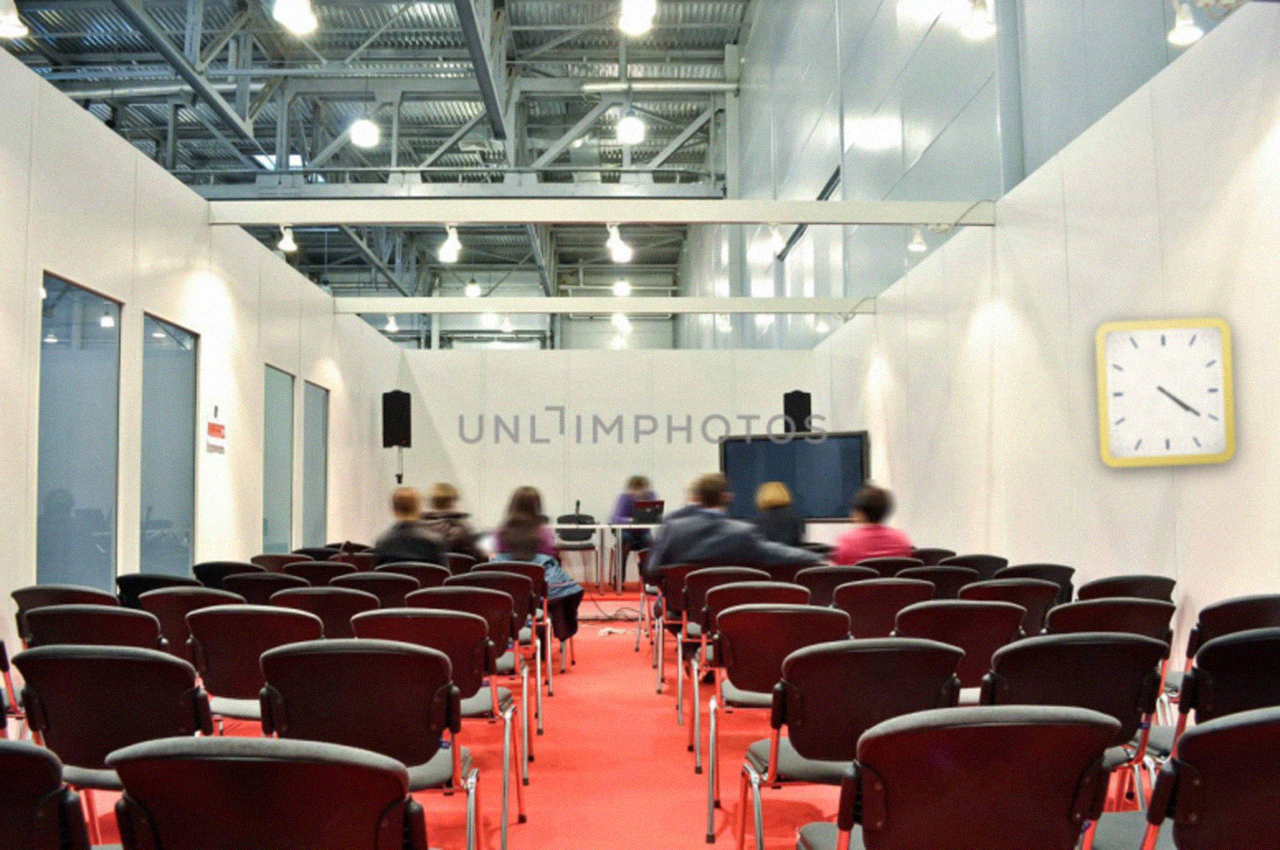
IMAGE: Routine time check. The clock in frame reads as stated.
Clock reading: 4:21
